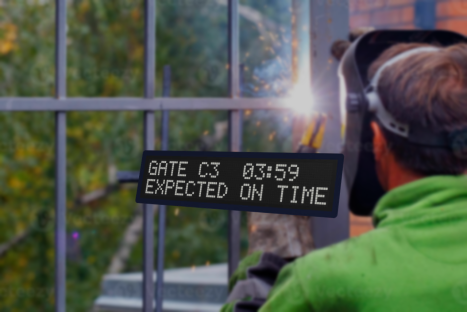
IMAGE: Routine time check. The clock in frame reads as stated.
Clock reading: 3:59
